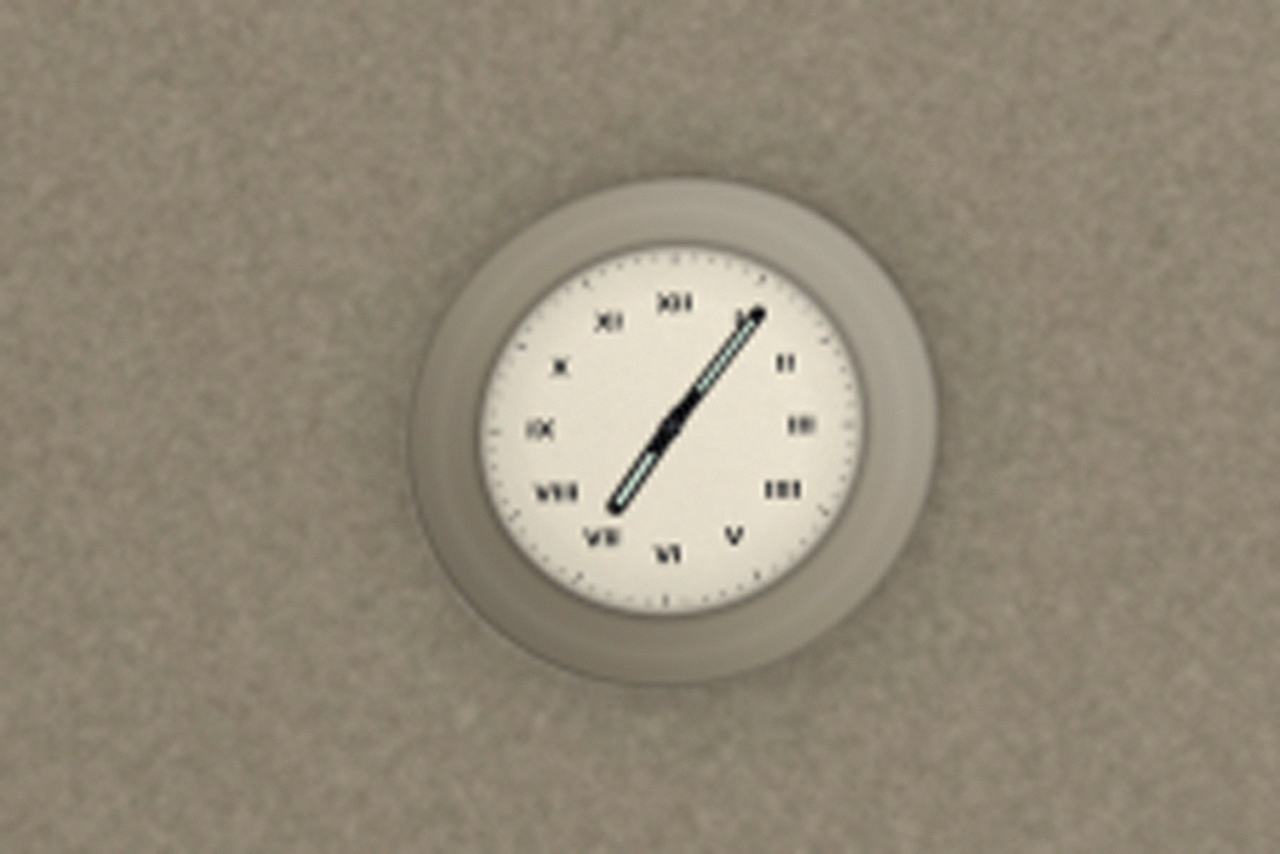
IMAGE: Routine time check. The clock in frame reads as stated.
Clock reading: 7:06
